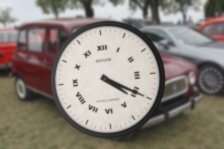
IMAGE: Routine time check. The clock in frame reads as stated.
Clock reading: 4:20
